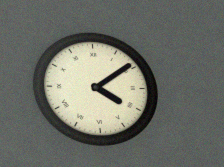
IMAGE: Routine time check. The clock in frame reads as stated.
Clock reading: 4:09
